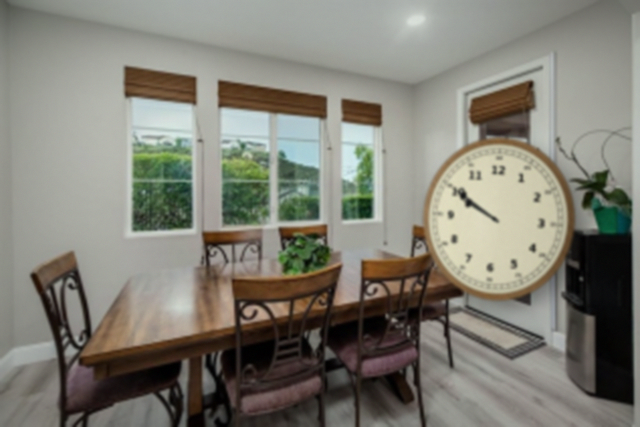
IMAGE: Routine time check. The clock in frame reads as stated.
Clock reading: 9:50
